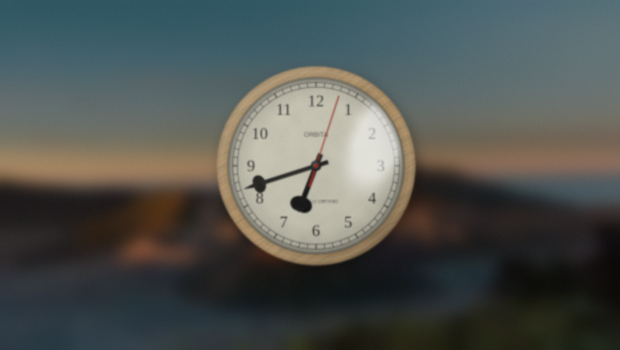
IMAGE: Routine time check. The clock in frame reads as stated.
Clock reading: 6:42:03
